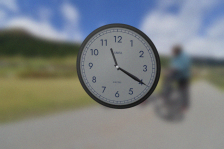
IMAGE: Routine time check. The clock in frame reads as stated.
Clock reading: 11:20
